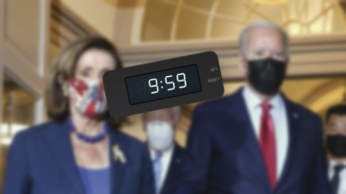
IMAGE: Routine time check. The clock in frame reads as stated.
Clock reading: 9:59
